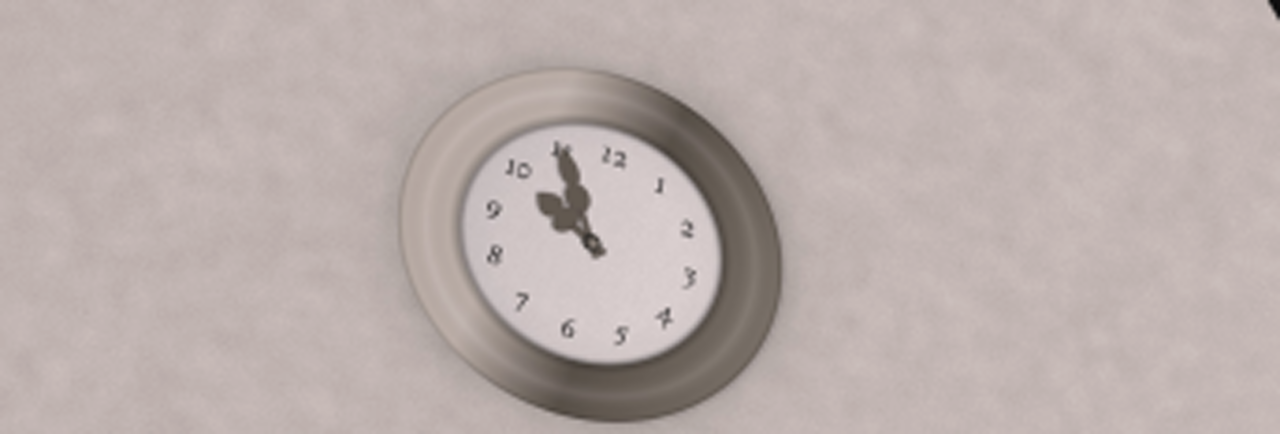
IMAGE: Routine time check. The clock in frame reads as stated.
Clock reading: 9:55
